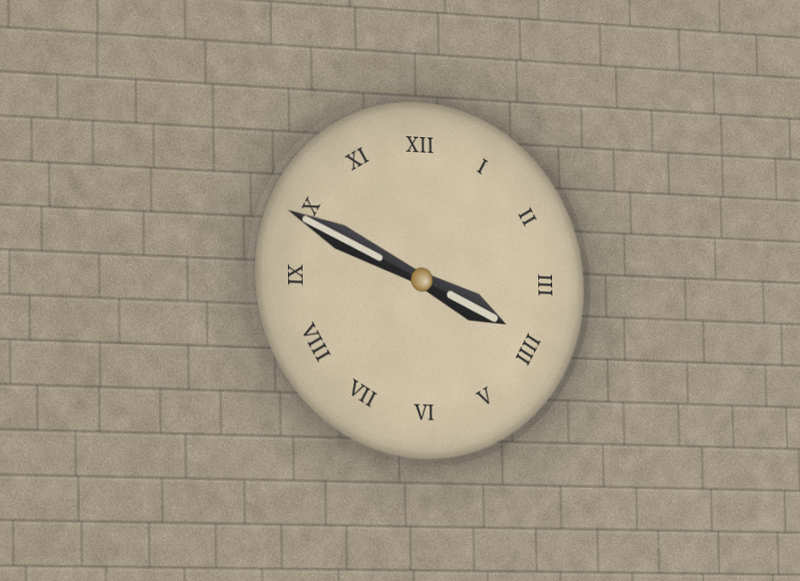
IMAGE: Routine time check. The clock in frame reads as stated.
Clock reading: 3:49
